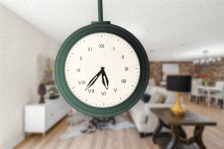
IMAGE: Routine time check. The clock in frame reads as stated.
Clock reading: 5:37
